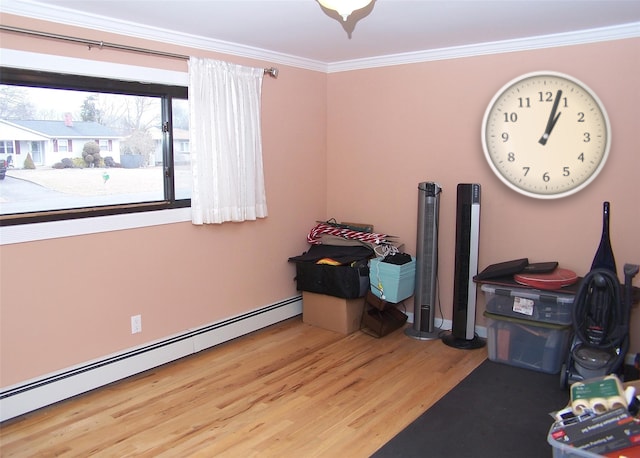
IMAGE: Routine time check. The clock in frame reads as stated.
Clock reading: 1:03
